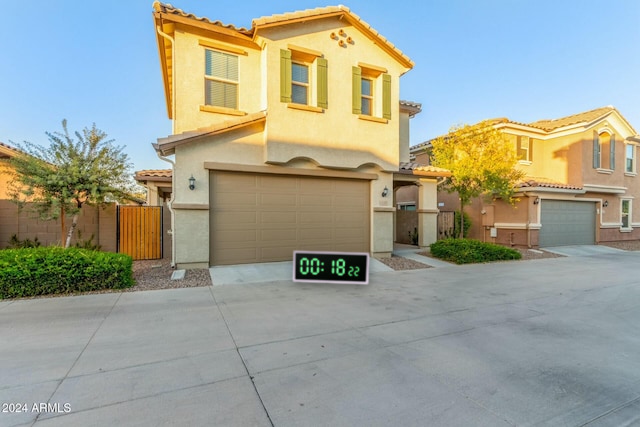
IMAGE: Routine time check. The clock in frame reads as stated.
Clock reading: 0:18:22
